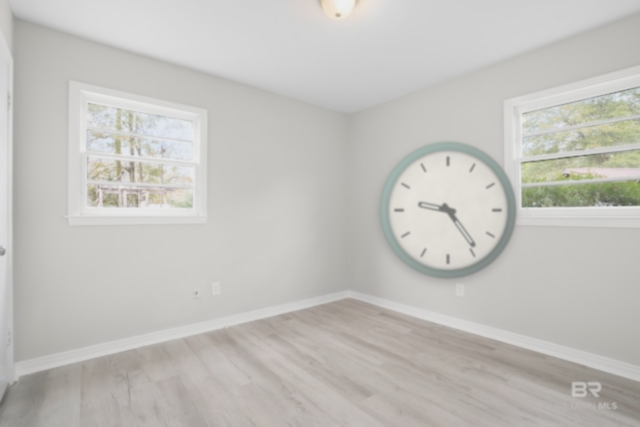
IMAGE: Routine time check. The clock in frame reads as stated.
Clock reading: 9:24
